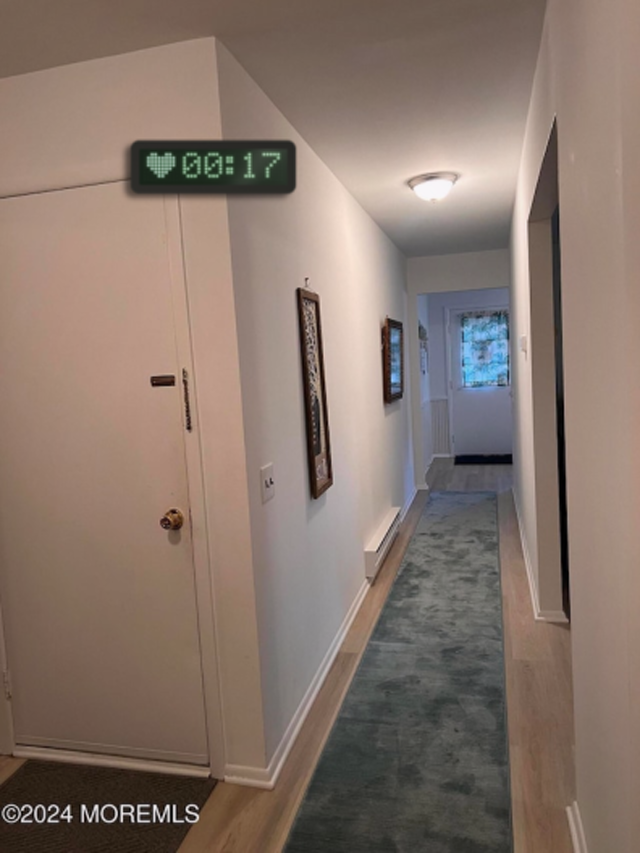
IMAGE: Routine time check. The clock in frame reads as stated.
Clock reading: 0:17
